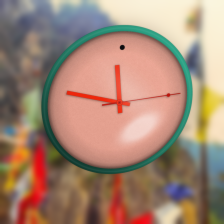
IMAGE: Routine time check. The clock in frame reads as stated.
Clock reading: 11:47:14
